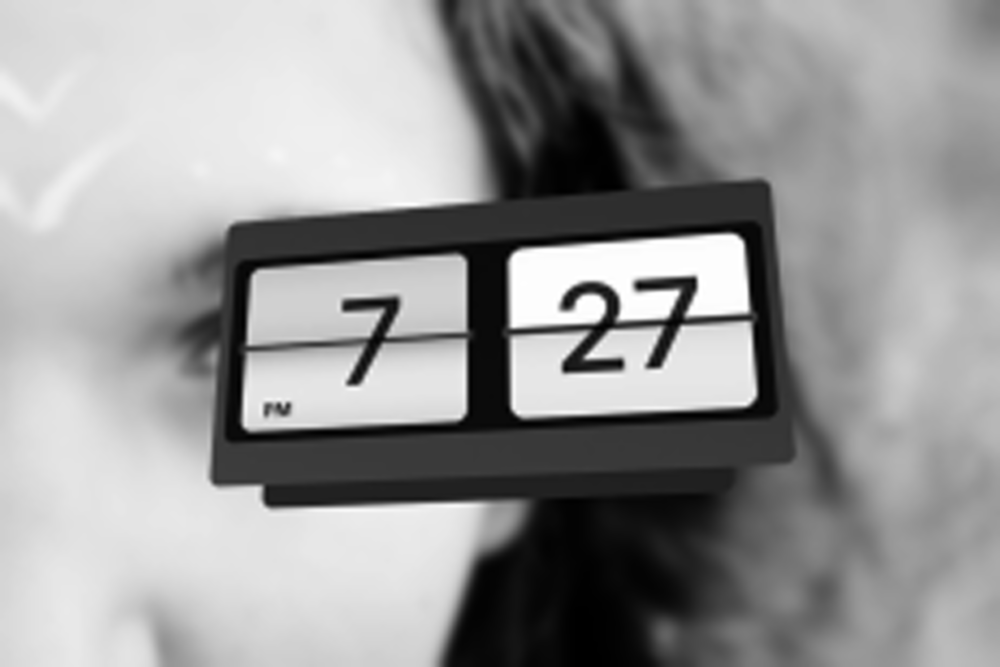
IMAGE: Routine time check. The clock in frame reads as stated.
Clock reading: 7:27
